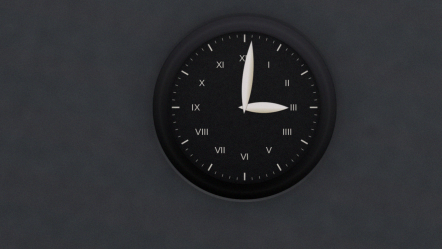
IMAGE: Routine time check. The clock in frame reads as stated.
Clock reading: 3:01
